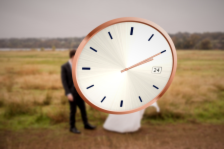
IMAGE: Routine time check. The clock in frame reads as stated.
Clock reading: 2:10
